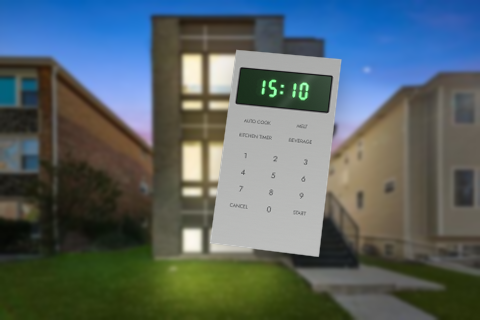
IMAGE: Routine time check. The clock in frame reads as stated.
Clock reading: 15:10
